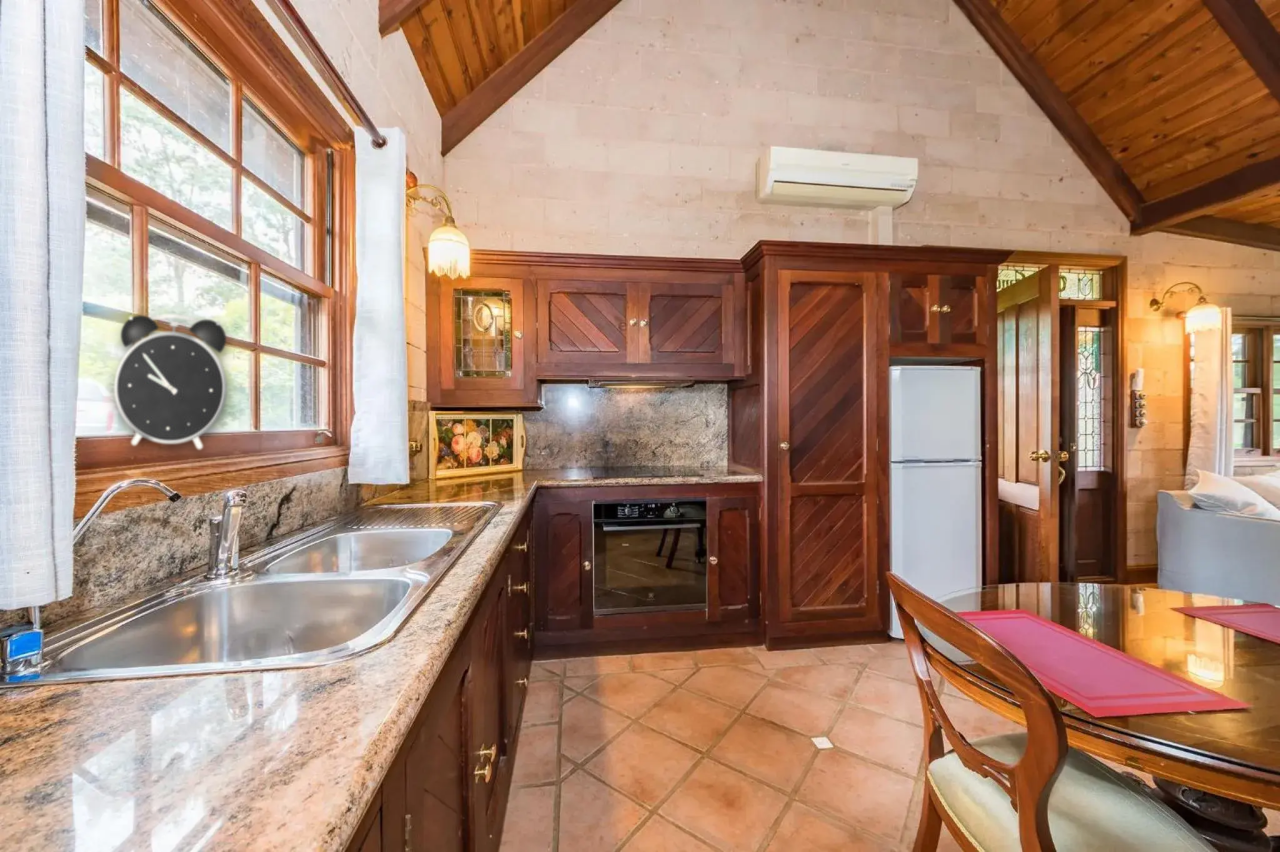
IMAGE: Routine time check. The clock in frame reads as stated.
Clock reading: 9:53
